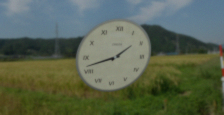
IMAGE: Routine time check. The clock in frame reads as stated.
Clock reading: 1:42
